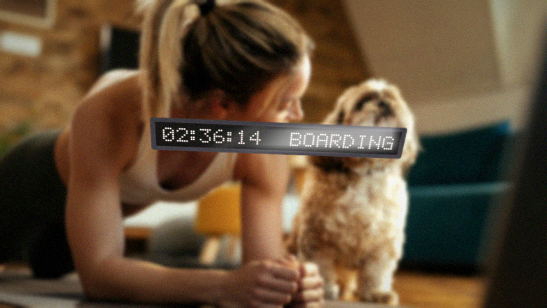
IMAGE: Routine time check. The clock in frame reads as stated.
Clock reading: 2:36:14
